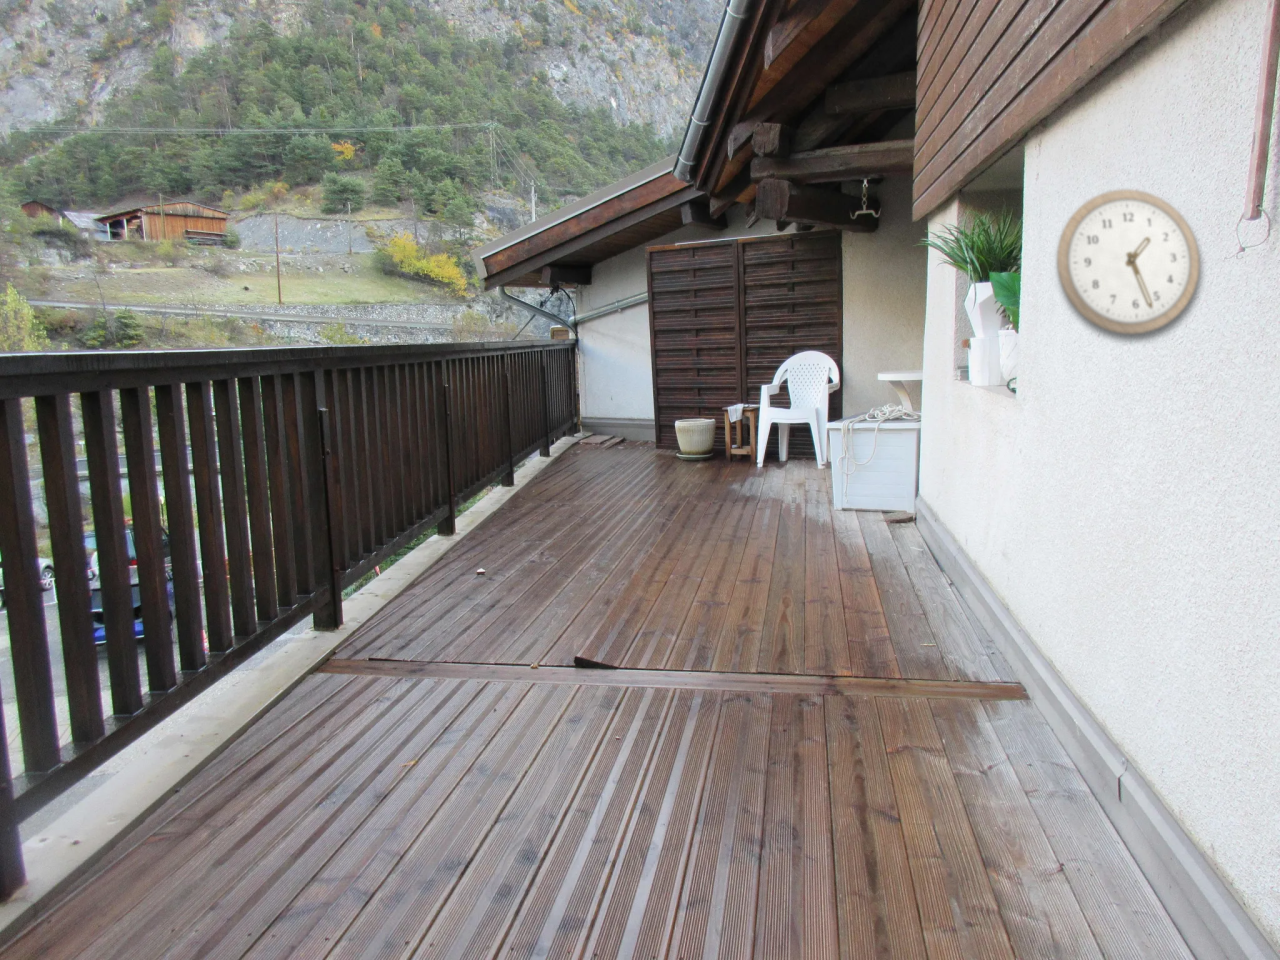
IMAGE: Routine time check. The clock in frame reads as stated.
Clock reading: 1:27
